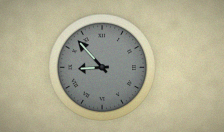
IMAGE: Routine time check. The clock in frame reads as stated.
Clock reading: 8:53
